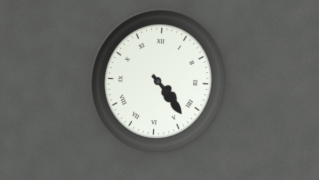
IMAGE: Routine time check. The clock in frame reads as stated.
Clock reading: 4:23
